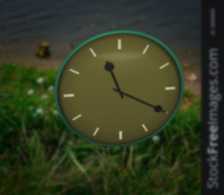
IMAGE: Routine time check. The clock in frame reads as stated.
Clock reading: 11:20
